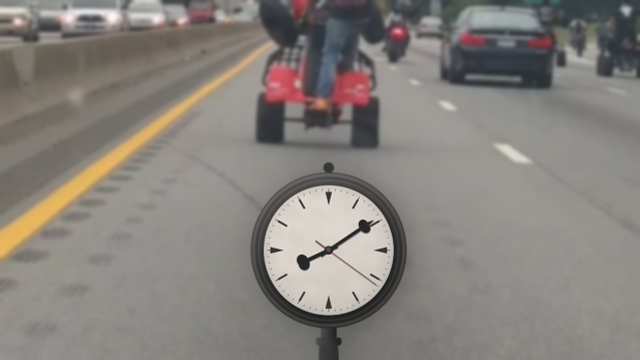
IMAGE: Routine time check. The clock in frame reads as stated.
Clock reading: 8:09:21
